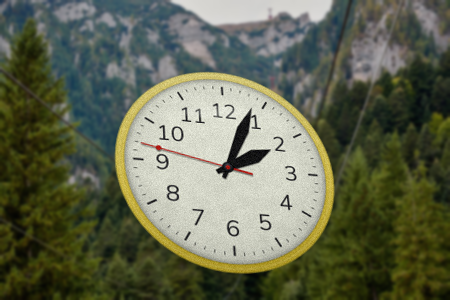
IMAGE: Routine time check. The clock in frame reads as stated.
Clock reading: 2:03:47
